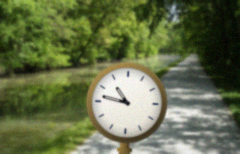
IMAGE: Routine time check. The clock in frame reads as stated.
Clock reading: 10:47
